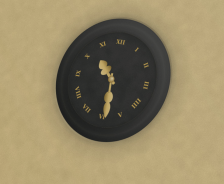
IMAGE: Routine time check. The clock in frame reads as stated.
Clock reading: 10:29
